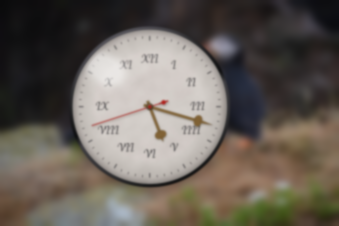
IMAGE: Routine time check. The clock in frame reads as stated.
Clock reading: 5:17:42
